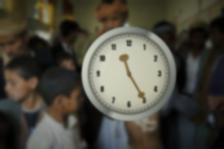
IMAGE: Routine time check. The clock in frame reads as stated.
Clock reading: 11:25
